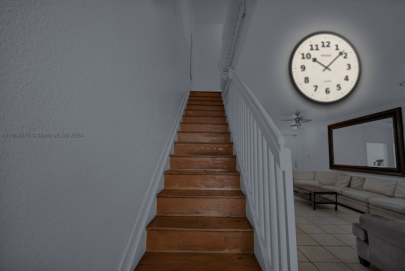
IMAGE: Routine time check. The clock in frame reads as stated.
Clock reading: 10:08
